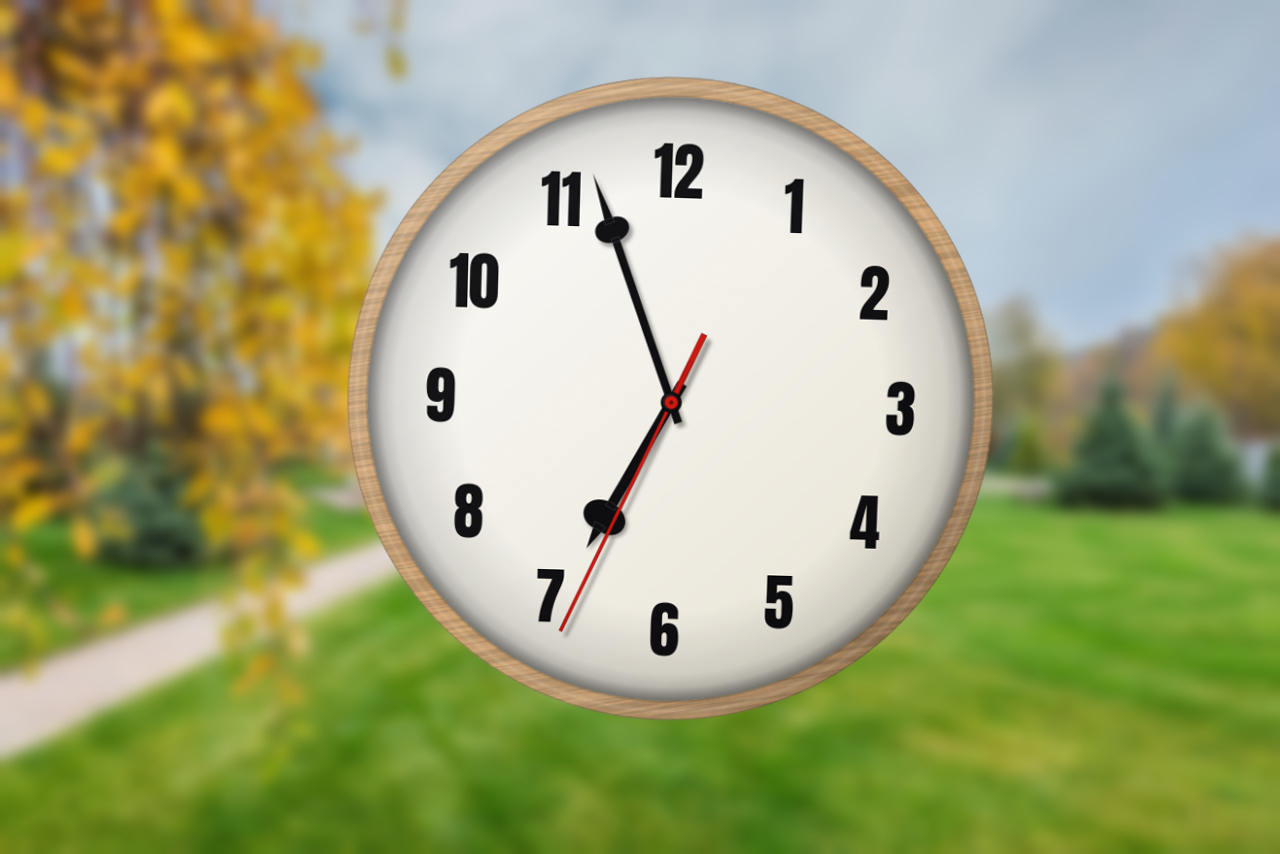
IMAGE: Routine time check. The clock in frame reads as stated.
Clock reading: 6:56:34
